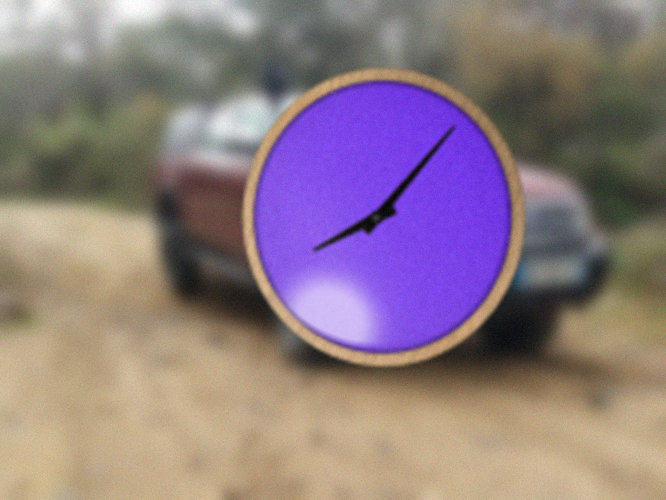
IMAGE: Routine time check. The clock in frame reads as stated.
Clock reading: 8:07
